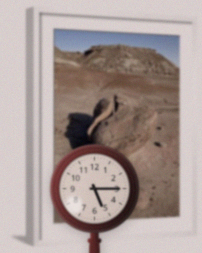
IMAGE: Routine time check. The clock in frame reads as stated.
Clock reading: 5:15
